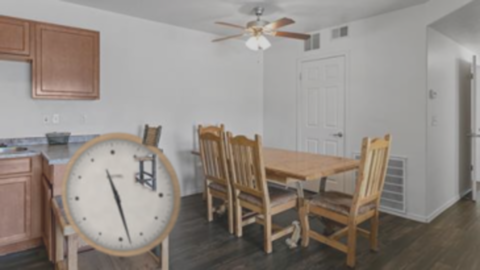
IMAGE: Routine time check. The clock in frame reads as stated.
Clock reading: 11:28
